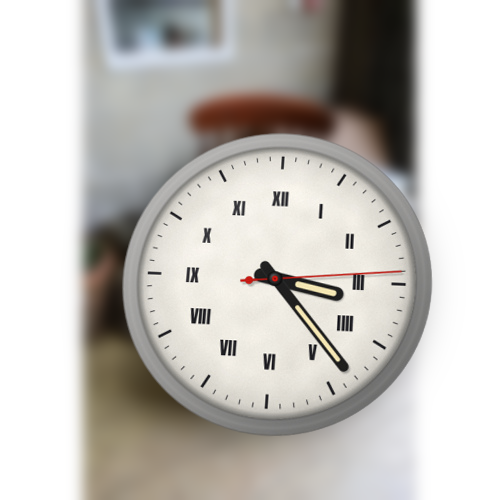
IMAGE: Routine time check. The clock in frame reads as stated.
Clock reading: 3:23:14
